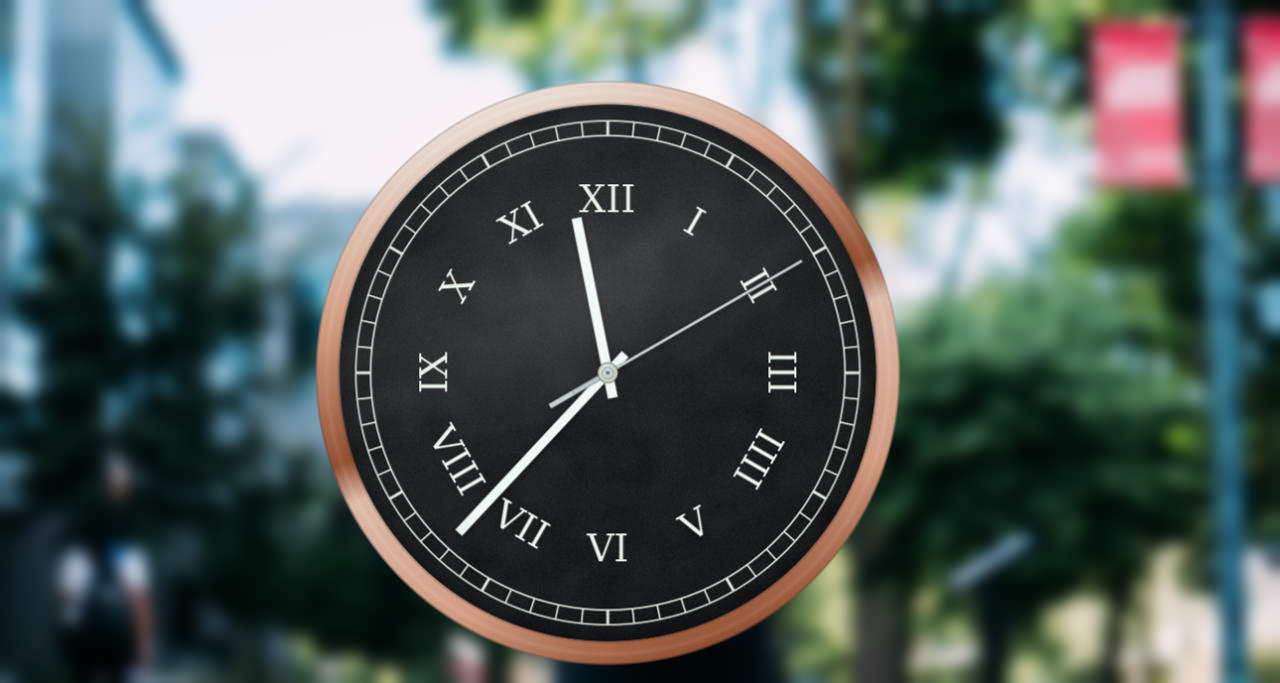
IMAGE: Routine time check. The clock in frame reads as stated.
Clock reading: 11:37:10
